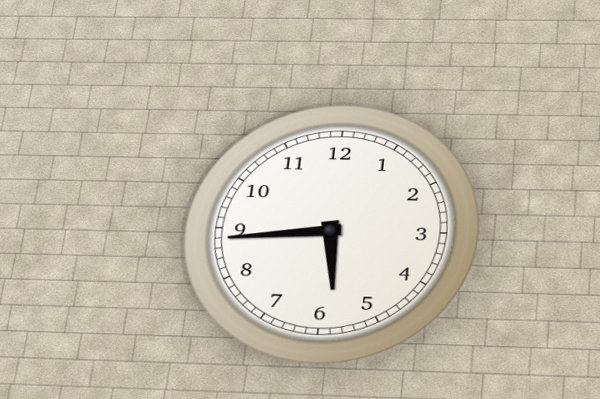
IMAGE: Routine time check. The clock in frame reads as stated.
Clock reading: 5:44
